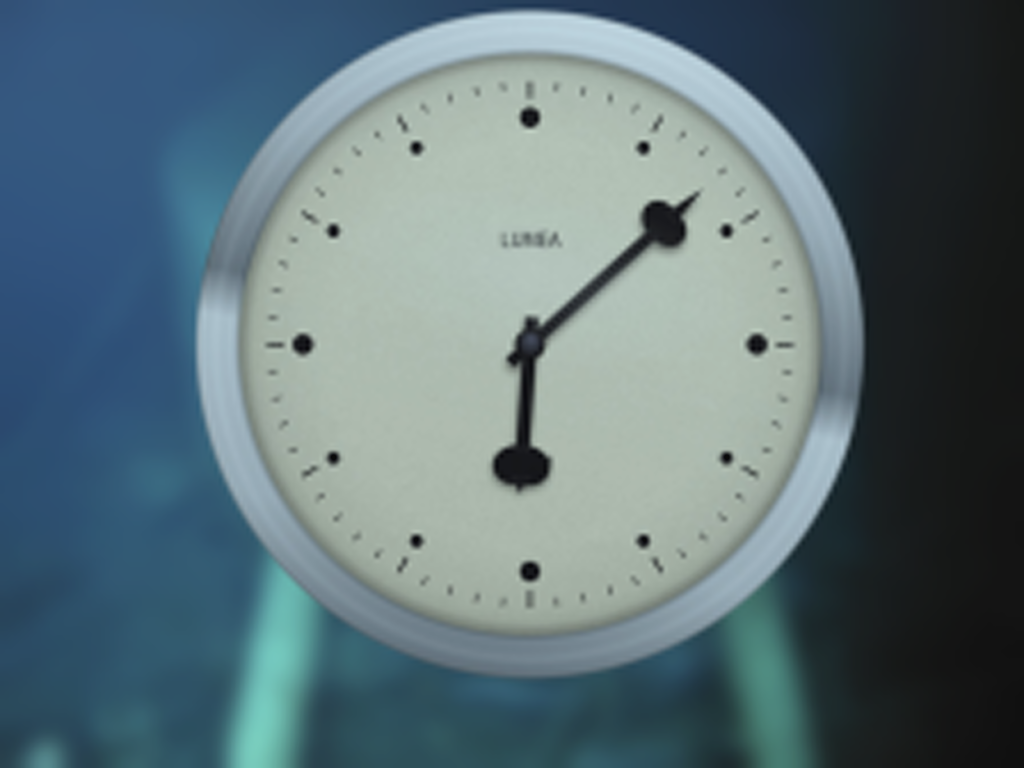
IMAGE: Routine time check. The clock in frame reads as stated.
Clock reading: 6:08
